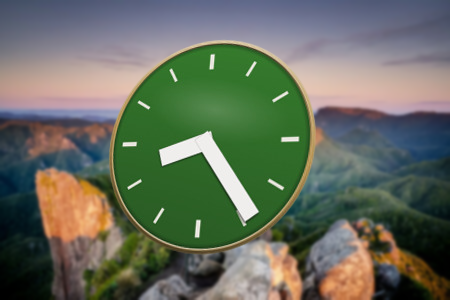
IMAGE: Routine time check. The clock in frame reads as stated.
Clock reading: 8:24
